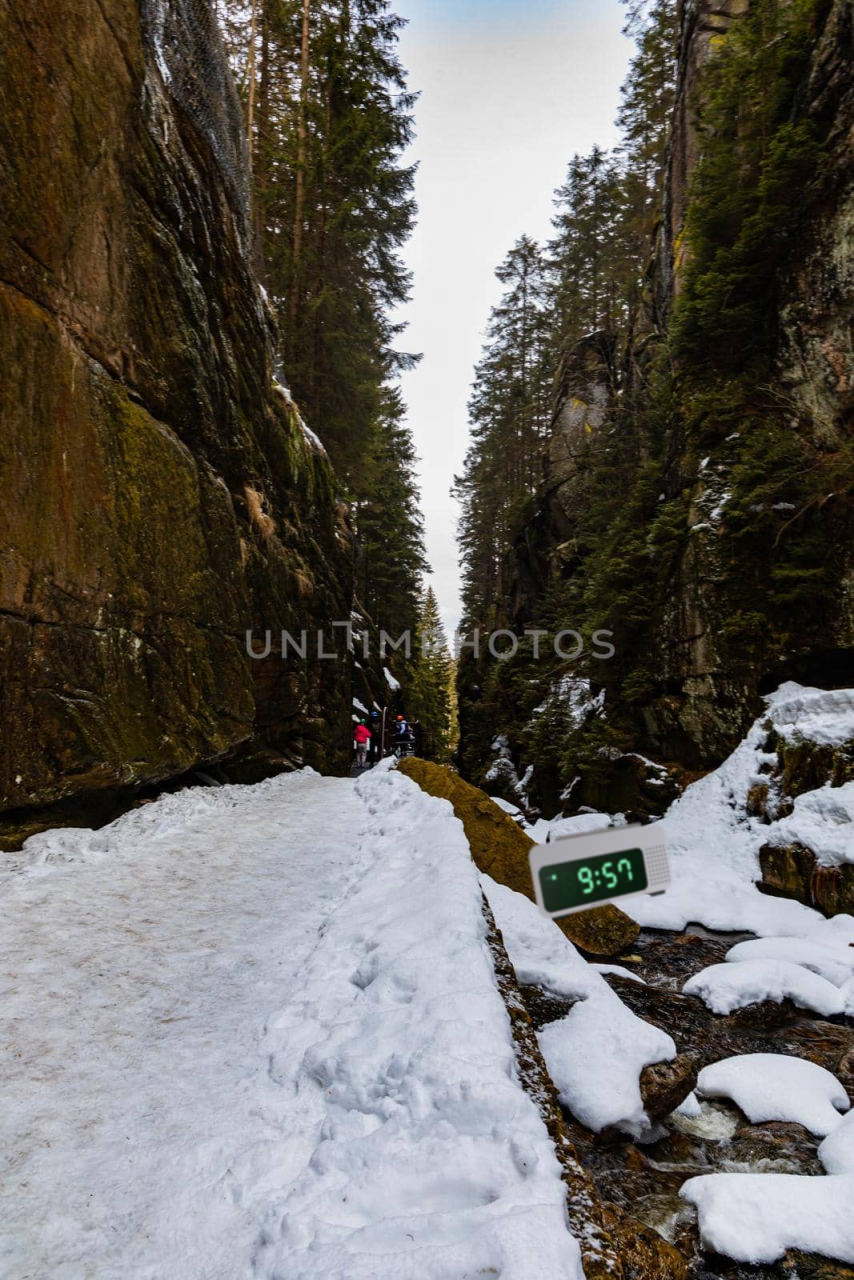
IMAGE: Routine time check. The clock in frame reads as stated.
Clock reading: 9:57
